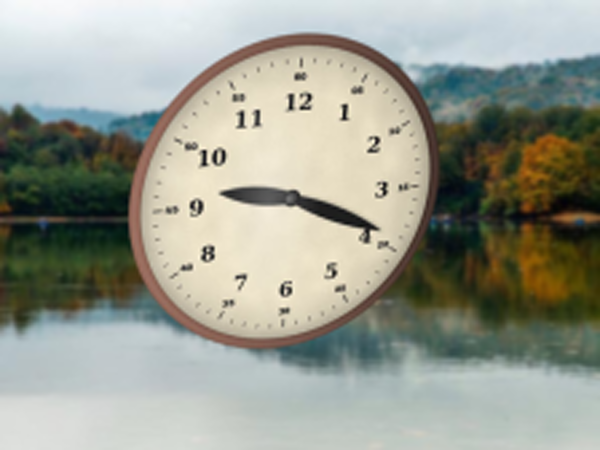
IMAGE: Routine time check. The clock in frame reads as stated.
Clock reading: 9:19
